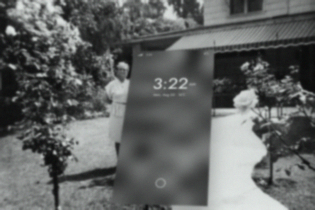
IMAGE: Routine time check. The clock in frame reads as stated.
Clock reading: 3:22
